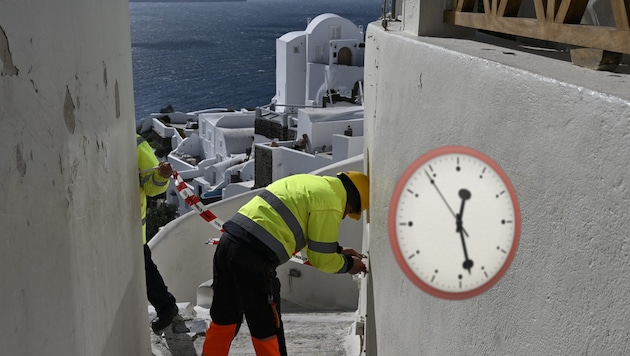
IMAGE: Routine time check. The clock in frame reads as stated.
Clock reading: 12:27:54
